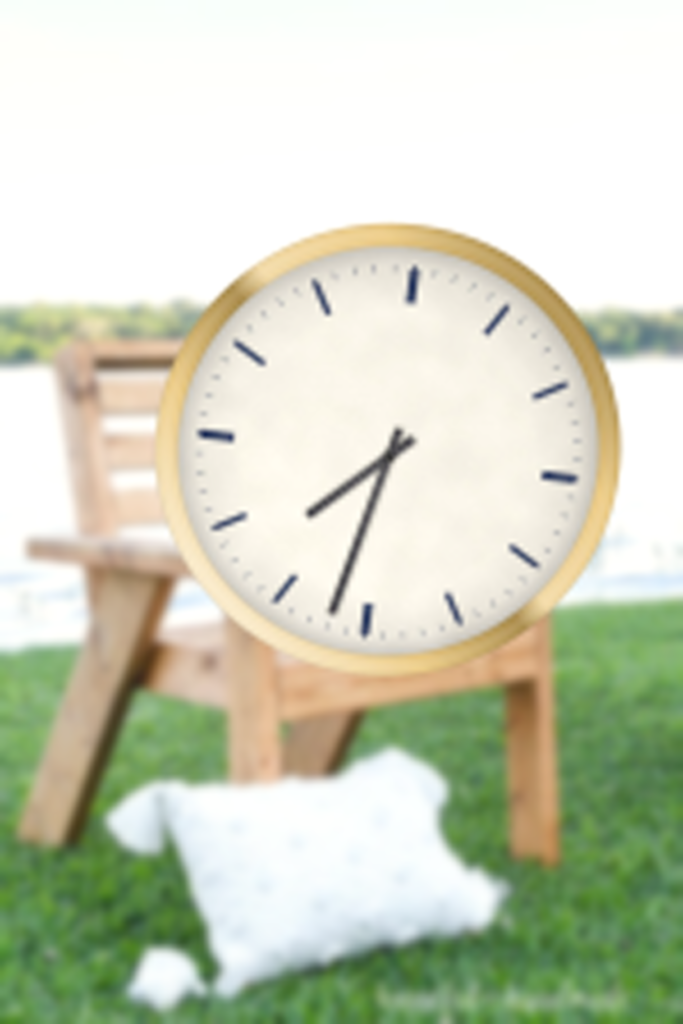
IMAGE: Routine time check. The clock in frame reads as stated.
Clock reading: 7:32
